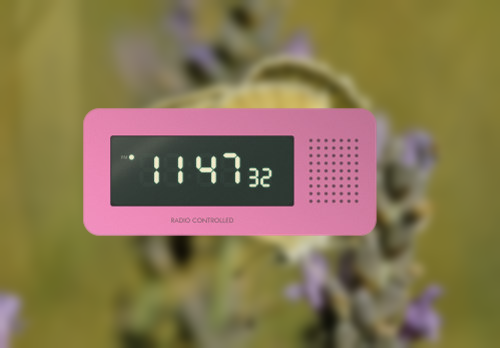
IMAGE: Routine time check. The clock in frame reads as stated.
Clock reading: 11:47:32
